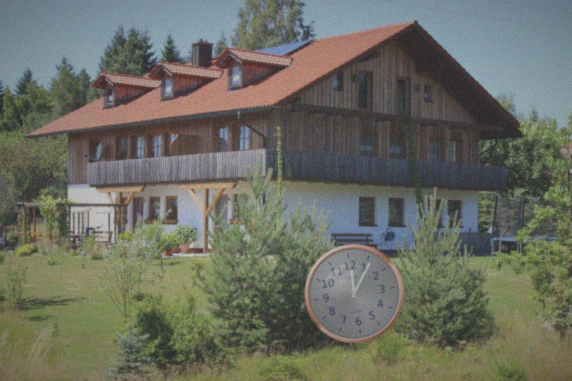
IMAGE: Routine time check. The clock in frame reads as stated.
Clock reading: 12:06
